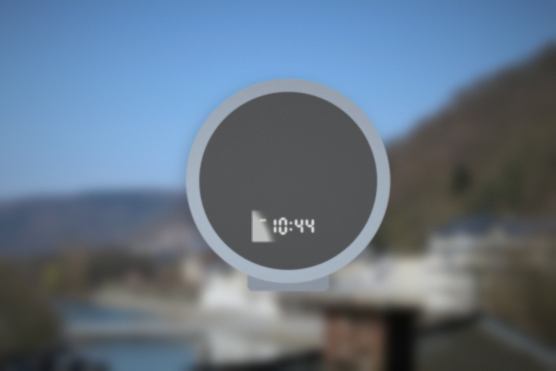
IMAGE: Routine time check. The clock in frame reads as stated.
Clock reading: 10:44
